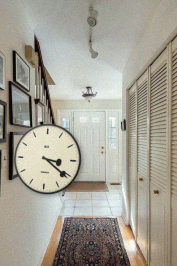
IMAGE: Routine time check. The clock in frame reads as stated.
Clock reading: 3:21
